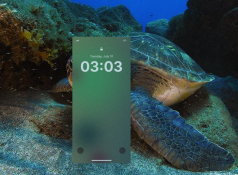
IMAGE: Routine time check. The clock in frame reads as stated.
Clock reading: 3:03
